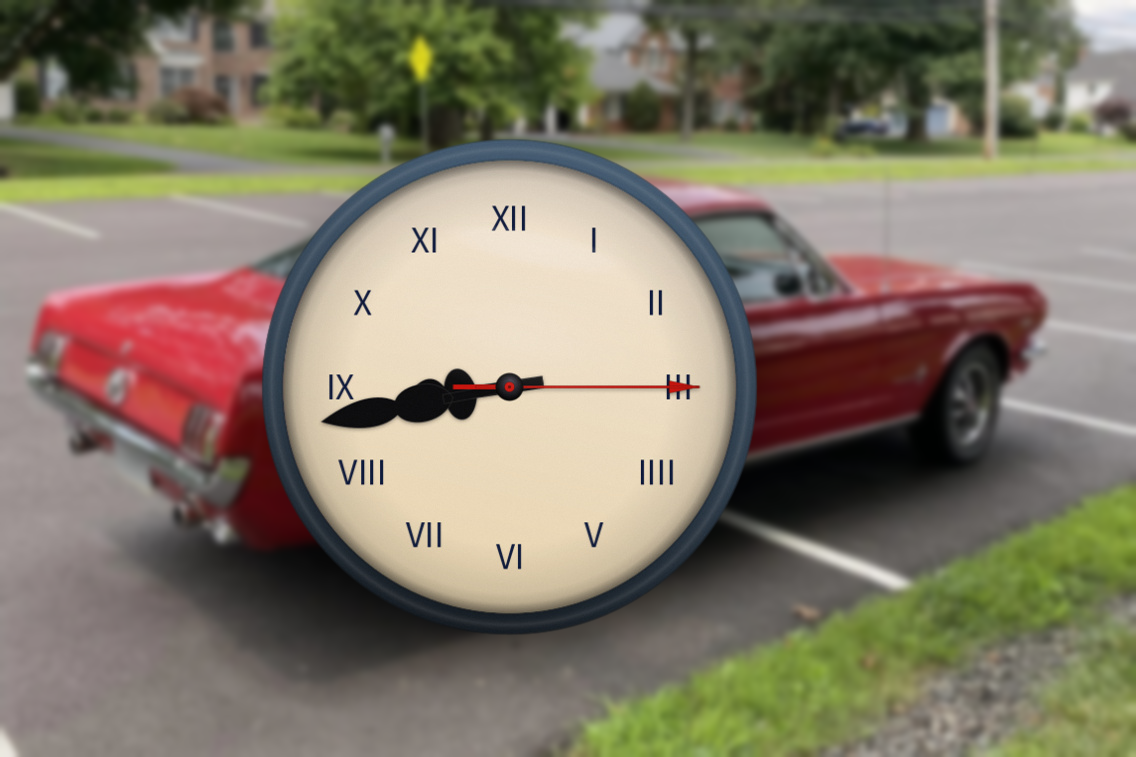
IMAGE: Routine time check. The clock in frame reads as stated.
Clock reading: 8:43:15
